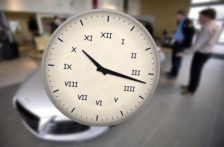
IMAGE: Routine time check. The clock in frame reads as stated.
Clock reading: 10:17
